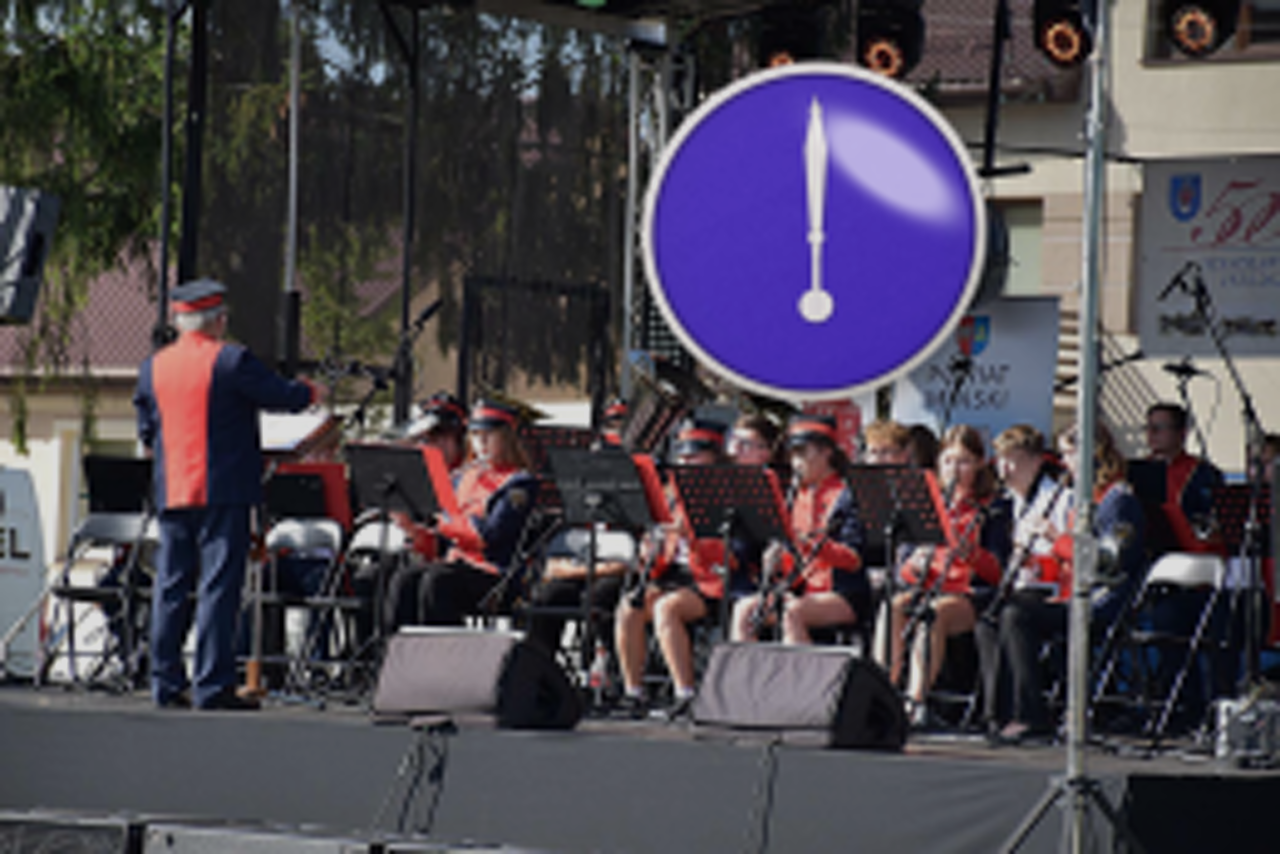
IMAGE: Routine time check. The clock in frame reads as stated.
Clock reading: 6:00
